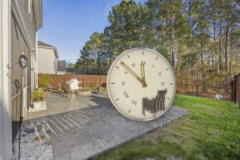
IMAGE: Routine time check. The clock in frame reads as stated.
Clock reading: 11:52
